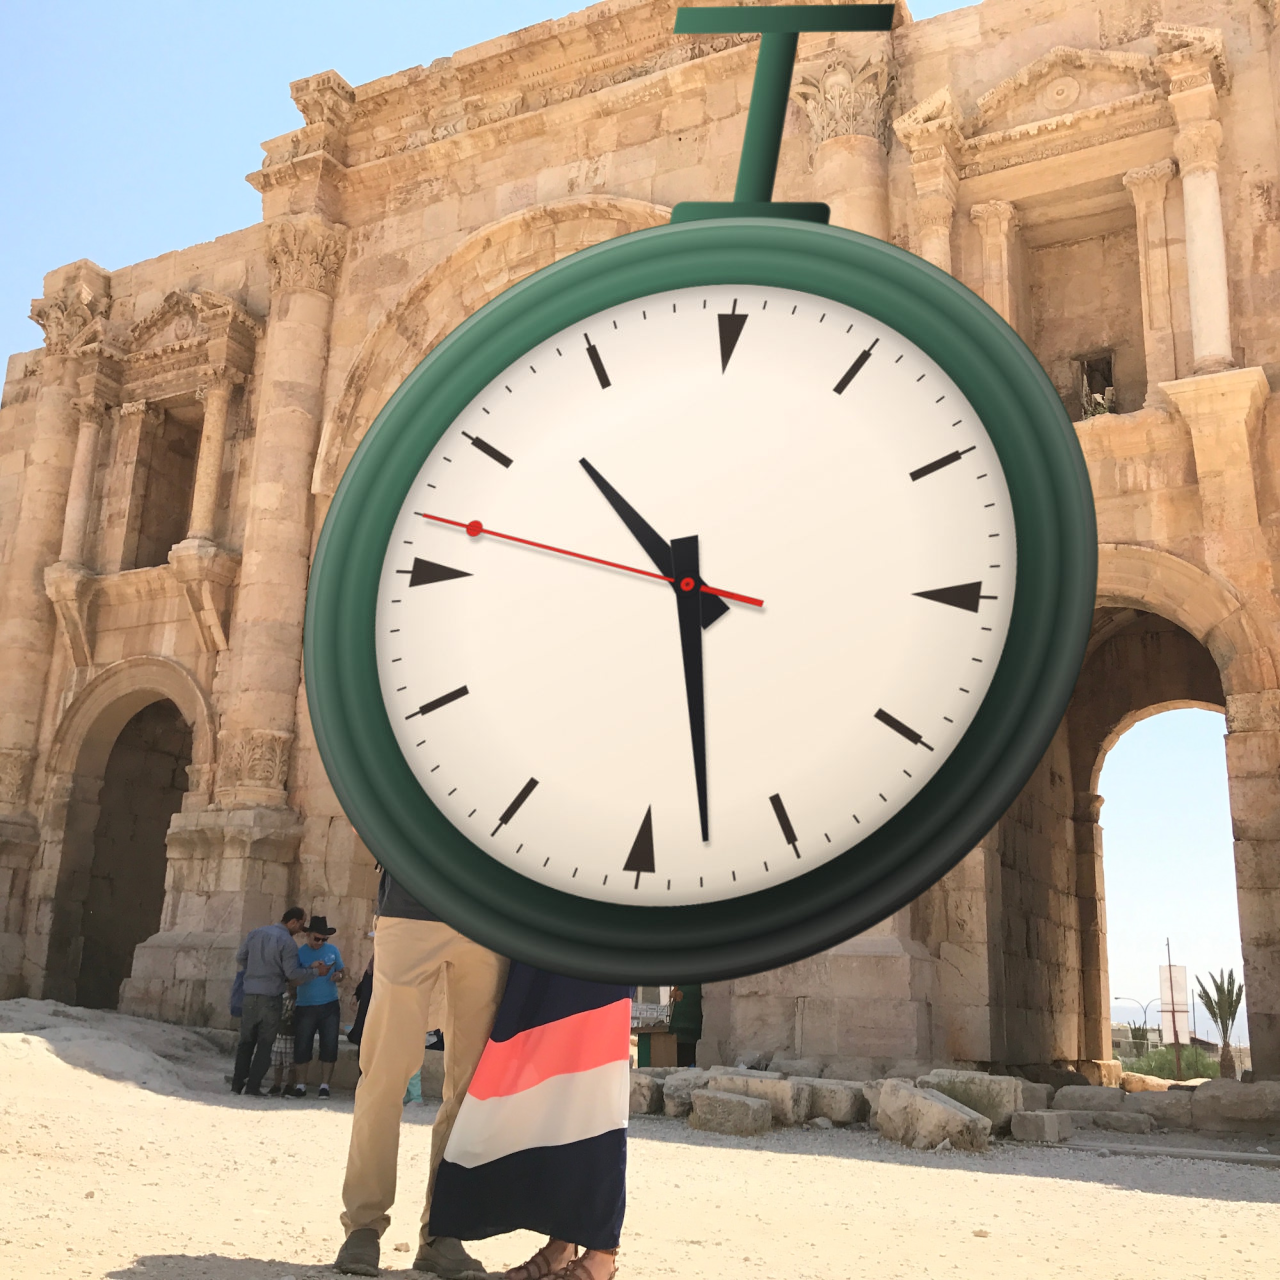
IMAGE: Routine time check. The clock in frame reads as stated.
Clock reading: 10:27:47
